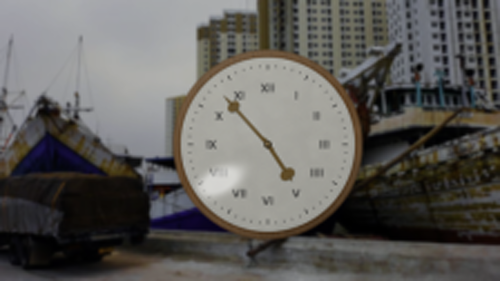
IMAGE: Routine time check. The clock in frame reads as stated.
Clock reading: 4:53
